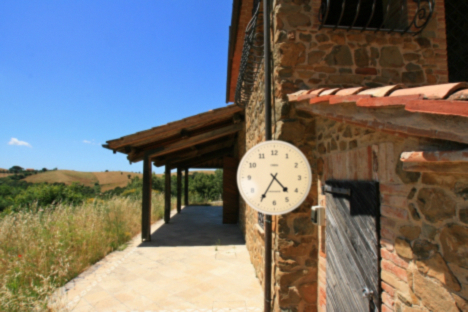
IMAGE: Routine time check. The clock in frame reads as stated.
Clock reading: 4:35
